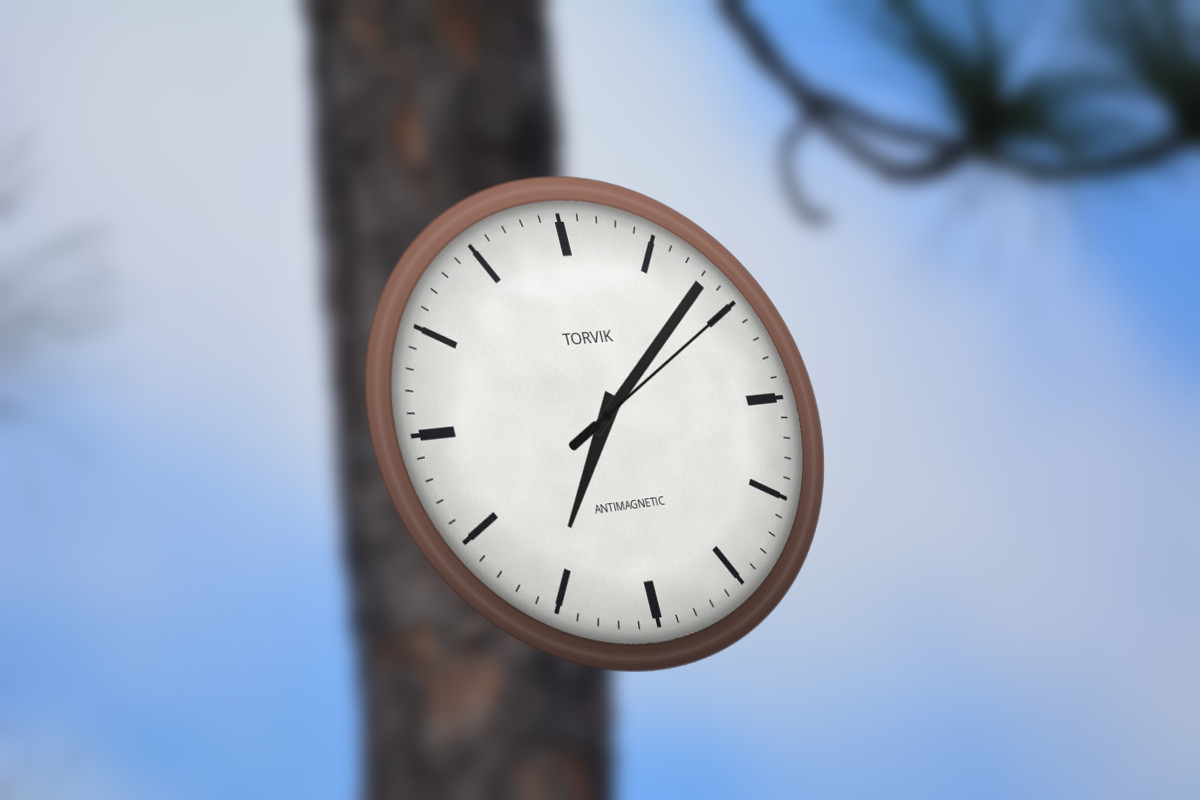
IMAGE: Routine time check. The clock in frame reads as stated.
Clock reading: 7:08:10
